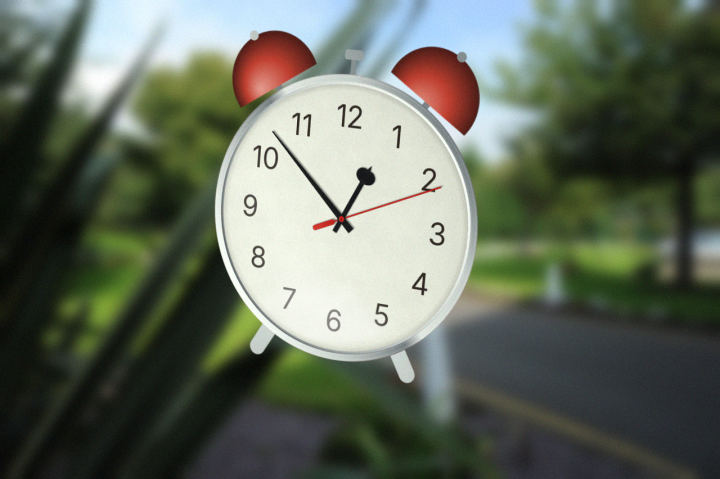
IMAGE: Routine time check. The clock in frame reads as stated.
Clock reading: 12:52:11
